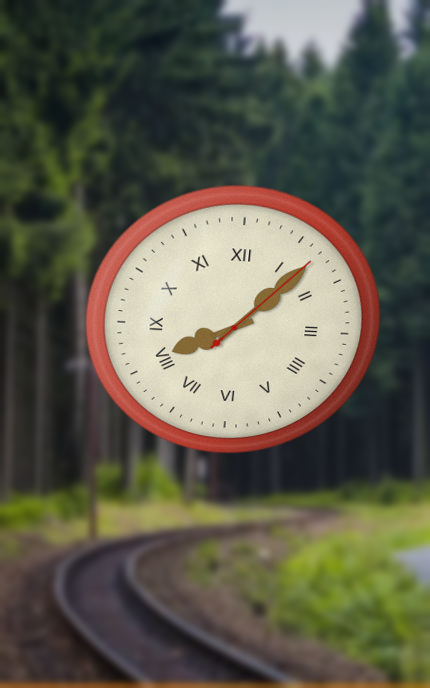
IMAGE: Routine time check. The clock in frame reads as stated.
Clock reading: 8:07:07
